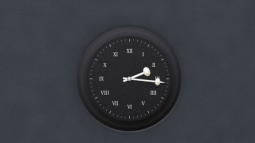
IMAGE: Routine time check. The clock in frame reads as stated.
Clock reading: 2:16
